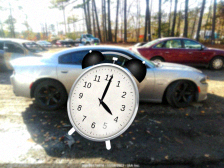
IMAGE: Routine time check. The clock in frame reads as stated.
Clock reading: 4:01
